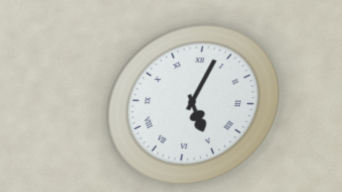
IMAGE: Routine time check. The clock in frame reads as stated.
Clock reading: 5:03
